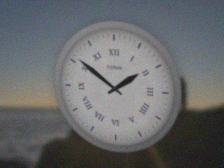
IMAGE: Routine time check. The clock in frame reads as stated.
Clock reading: 1:51
